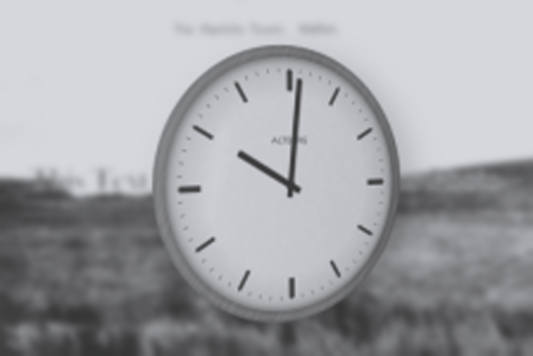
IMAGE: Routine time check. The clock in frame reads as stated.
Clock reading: 10:01
